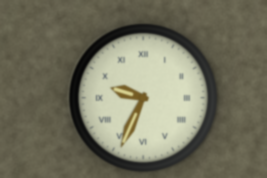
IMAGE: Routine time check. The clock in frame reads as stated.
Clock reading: 9:34
